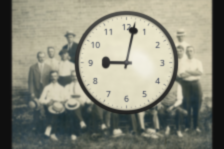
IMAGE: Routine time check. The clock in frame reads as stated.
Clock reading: 9:02
